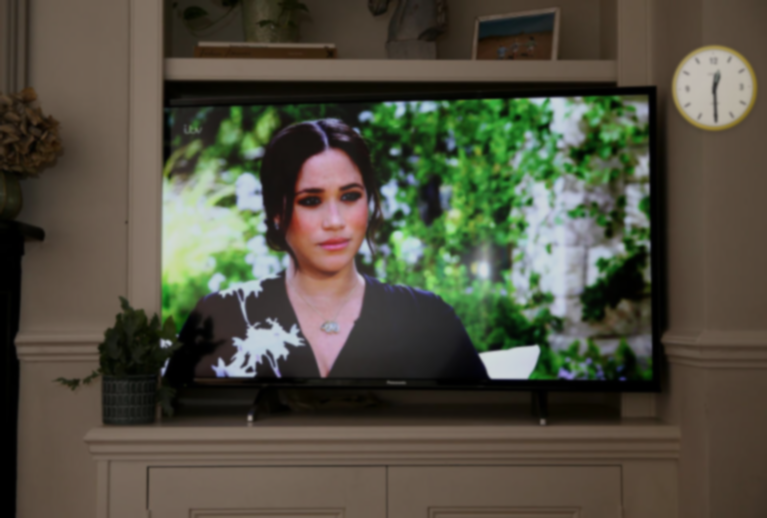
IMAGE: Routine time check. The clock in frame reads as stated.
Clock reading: 12:30
